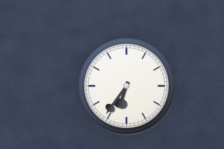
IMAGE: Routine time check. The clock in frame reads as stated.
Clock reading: 6:36
